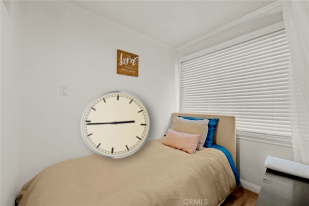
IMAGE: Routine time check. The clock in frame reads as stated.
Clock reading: 2:44
